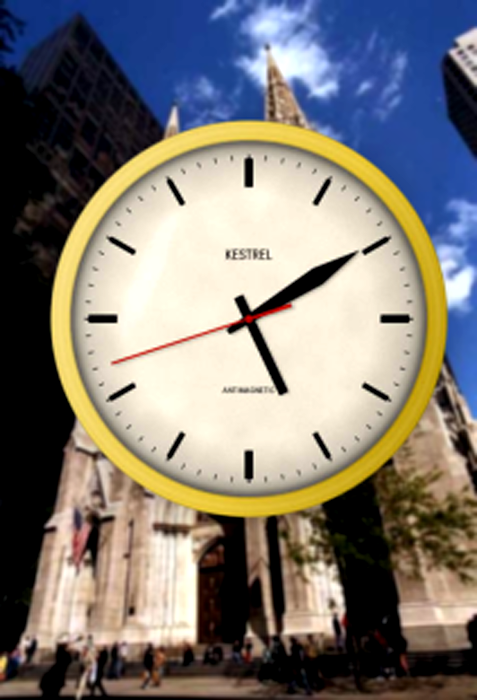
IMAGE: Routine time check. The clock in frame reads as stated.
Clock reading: 5:09:42
